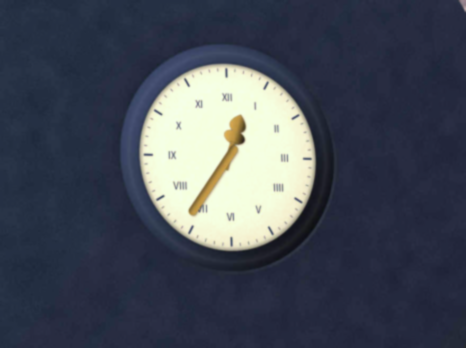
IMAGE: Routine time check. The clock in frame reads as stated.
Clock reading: 12:36
